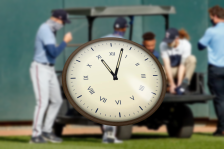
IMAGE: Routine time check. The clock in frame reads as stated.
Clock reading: 11:03
